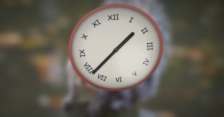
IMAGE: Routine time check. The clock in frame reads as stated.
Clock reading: 1:38
